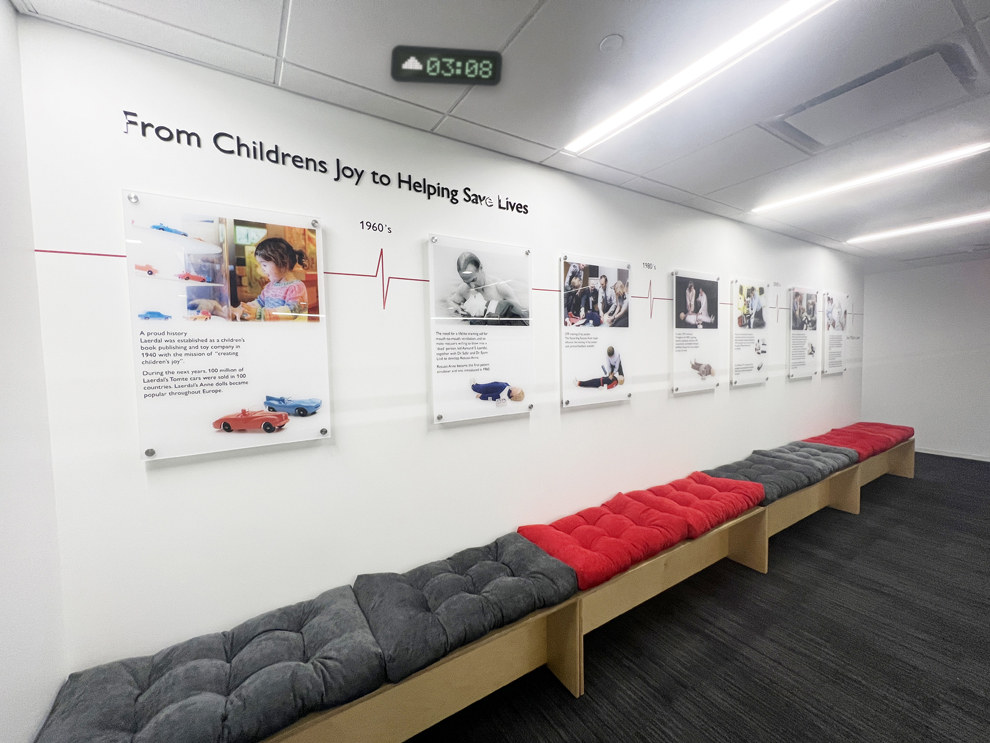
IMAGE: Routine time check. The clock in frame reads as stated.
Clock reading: 3:08
